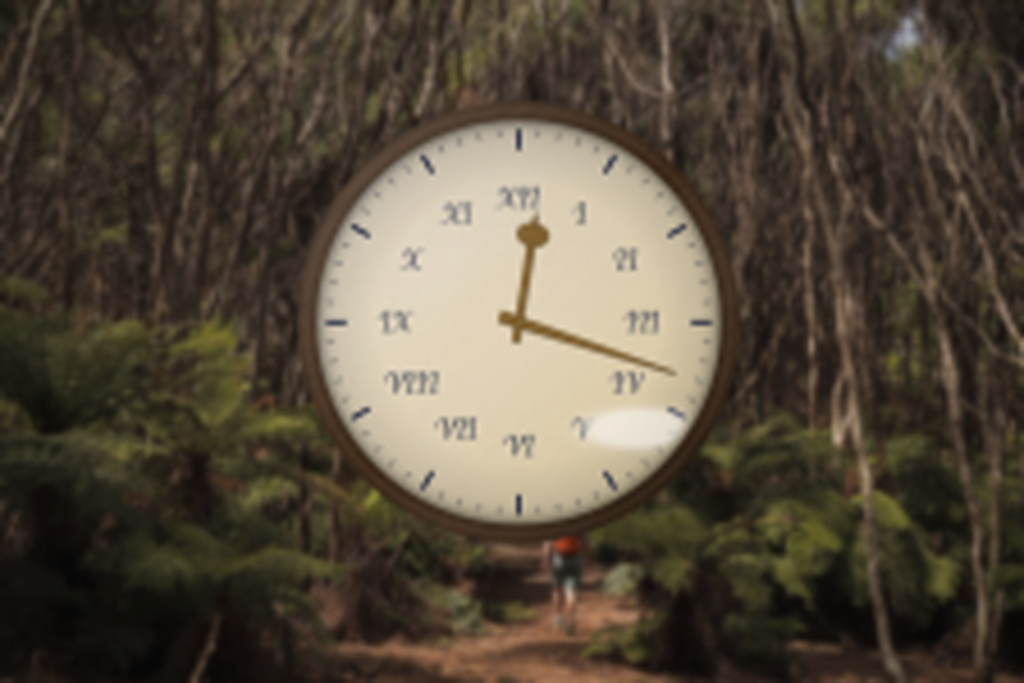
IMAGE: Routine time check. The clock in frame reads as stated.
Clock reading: 12:18
